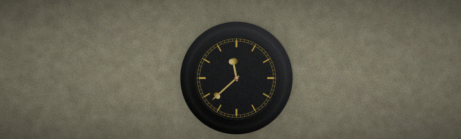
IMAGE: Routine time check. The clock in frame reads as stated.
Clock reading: 11:38
